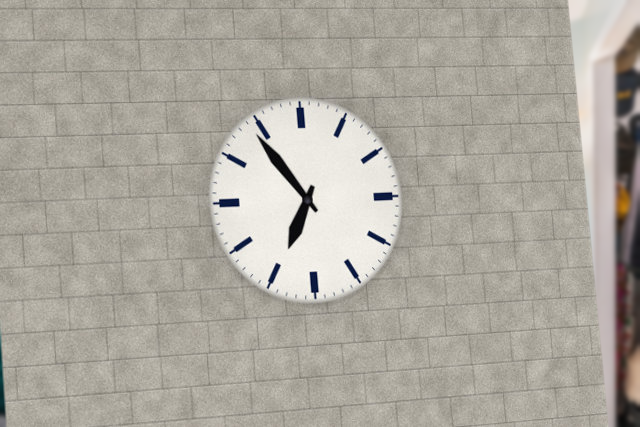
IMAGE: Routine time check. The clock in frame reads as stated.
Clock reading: 6:54
